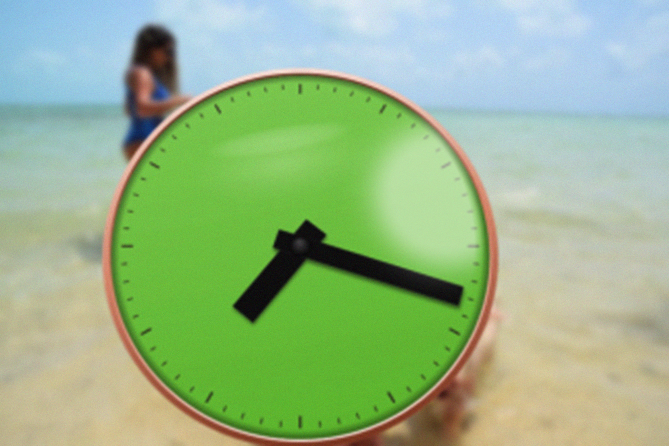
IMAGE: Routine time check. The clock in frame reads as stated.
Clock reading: 7:18
